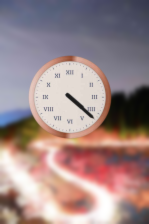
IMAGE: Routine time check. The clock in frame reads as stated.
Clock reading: 4:22
